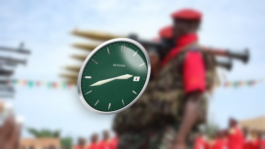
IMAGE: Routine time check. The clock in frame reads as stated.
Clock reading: 2:42
